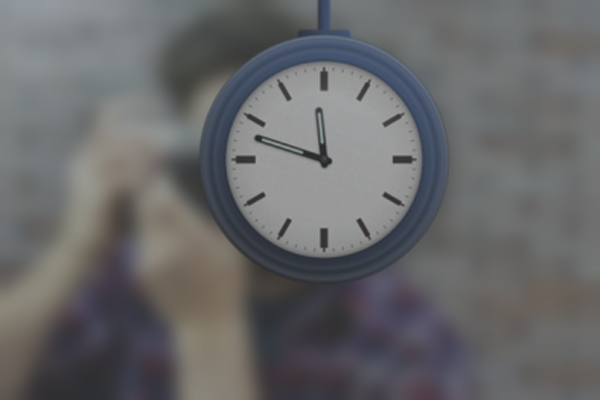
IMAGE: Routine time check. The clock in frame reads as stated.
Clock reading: 11:48
